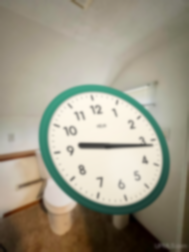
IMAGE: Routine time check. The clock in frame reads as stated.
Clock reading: 9:16
